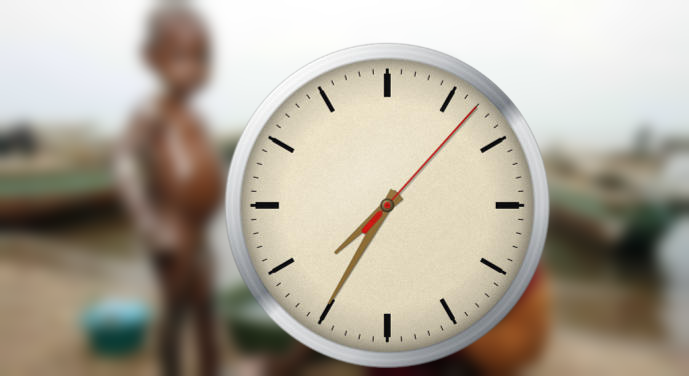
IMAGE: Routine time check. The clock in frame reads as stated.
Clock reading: 7:35:07
